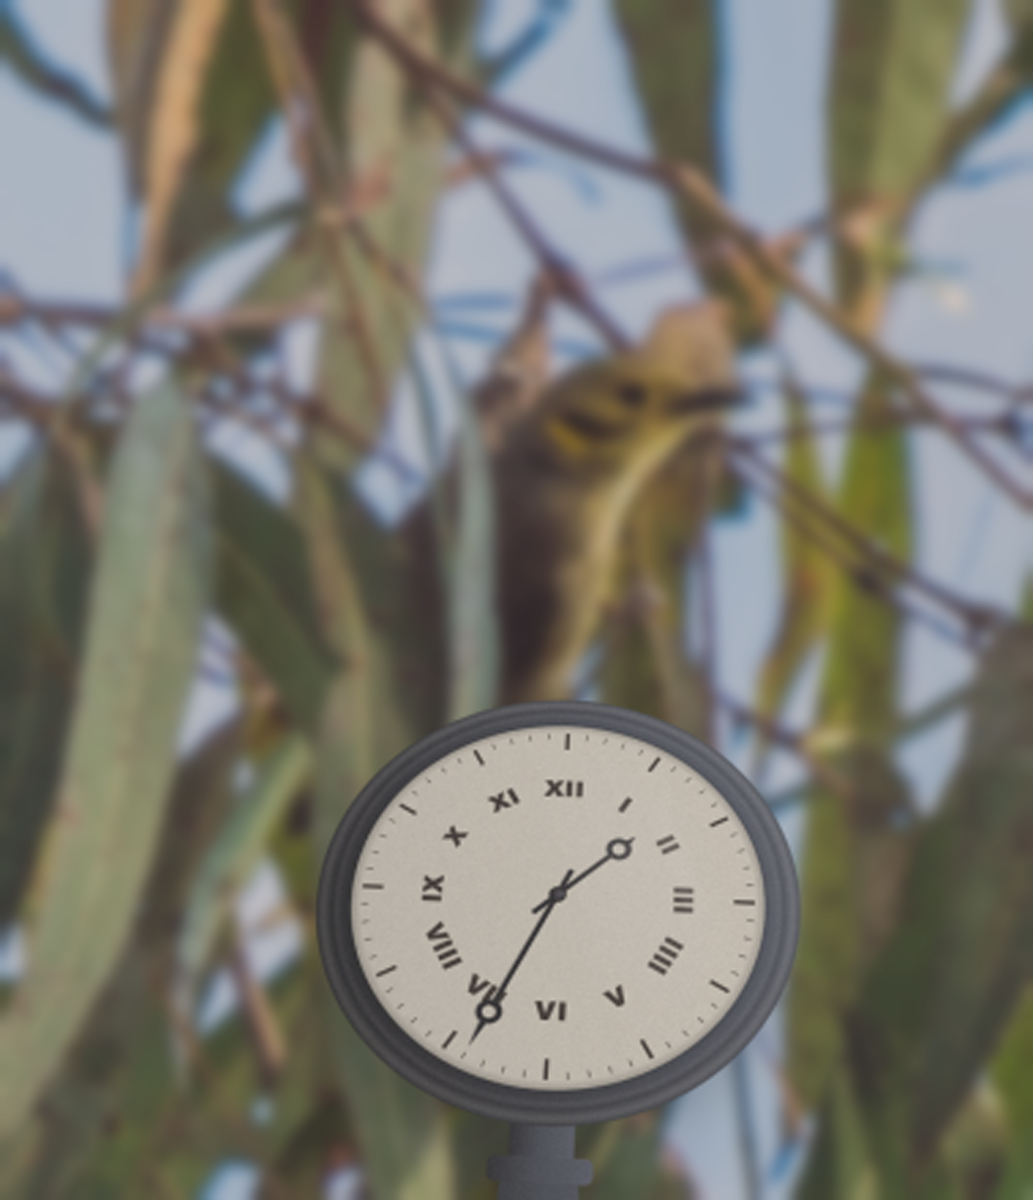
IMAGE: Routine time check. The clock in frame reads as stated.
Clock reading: 1:34
